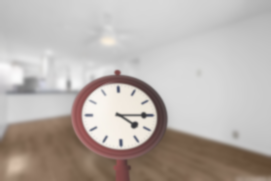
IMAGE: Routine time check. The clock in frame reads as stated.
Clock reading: 4:15
